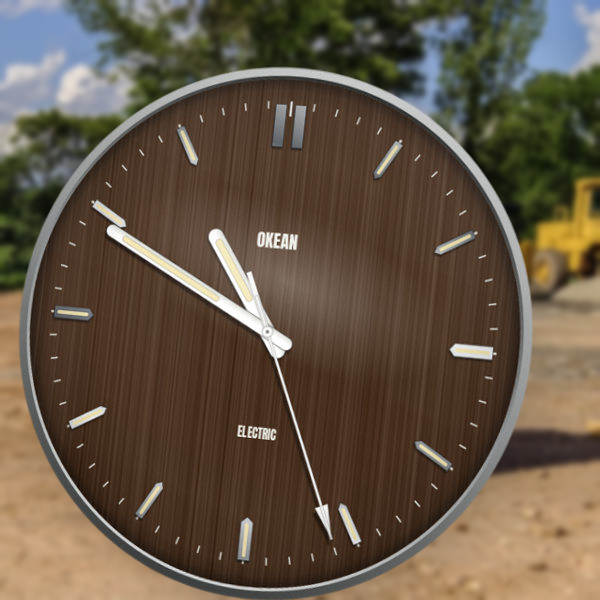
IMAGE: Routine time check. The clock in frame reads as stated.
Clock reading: 10:49:26
